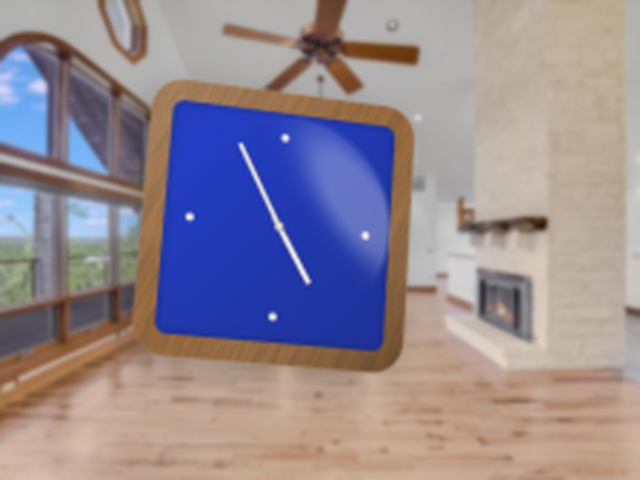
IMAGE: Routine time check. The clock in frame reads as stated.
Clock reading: 4:55
